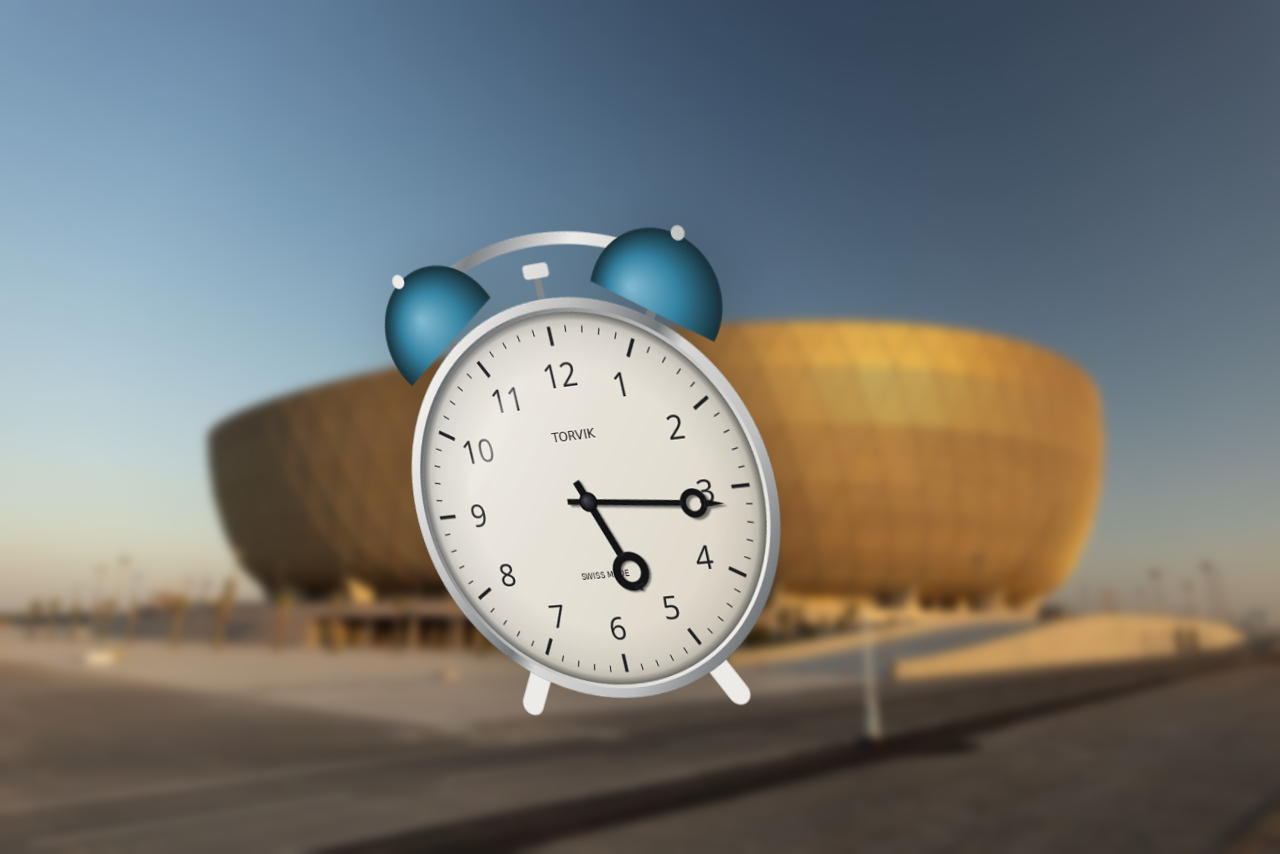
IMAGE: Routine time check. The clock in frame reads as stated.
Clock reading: 5:16
